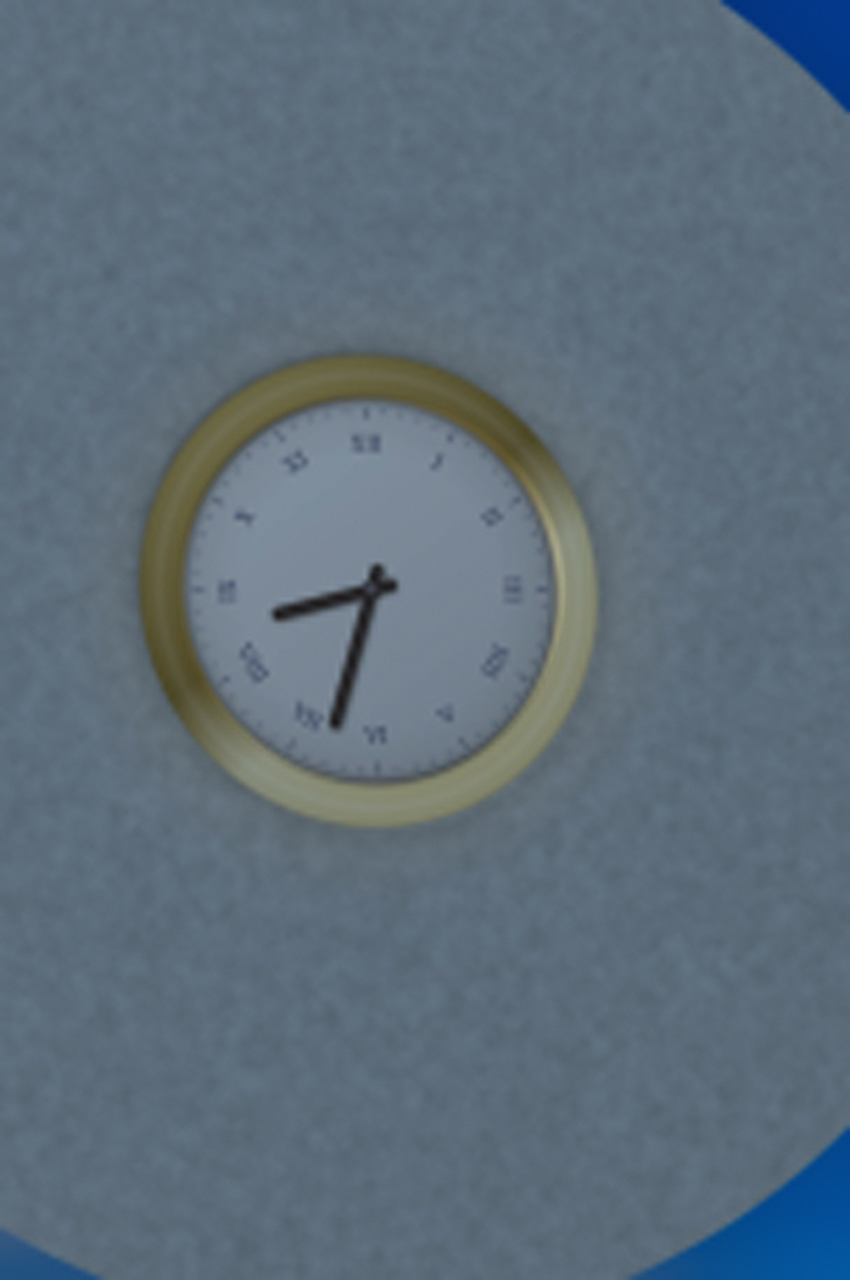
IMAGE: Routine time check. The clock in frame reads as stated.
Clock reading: 8:33
